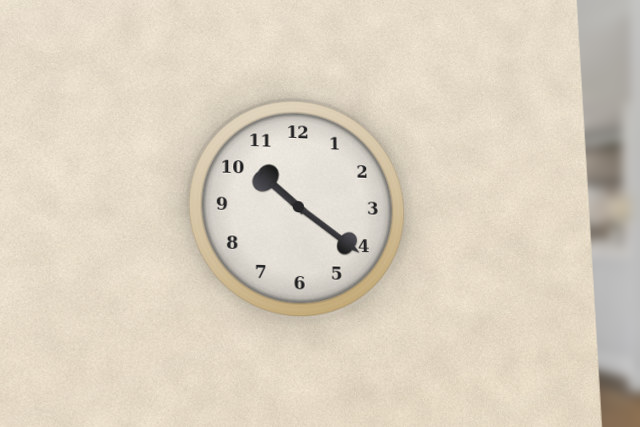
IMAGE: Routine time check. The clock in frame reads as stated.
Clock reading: 10:21
